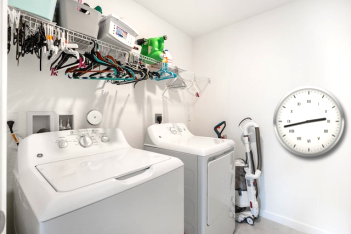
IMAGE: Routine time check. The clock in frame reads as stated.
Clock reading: 2:43
